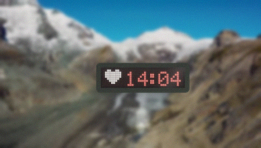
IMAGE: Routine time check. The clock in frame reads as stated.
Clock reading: 14:04
